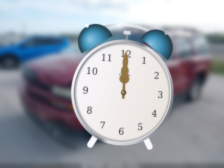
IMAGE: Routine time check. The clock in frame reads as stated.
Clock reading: 12:00
